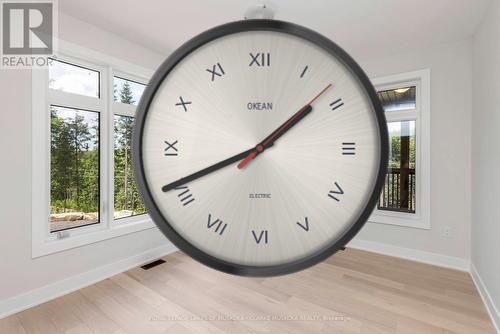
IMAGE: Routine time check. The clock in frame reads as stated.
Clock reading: 1:41:08
